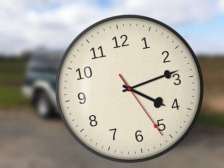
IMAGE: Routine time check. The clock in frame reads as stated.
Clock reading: 4:13:26
